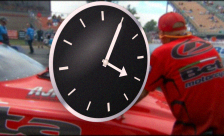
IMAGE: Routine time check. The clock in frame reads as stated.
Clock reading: 4:05
